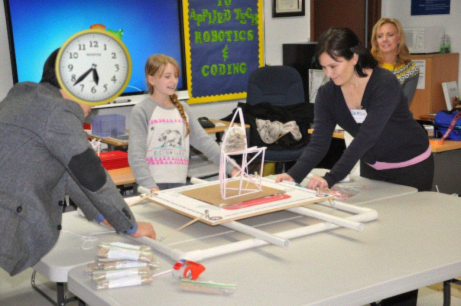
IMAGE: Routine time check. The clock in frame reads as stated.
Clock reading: 5:38
